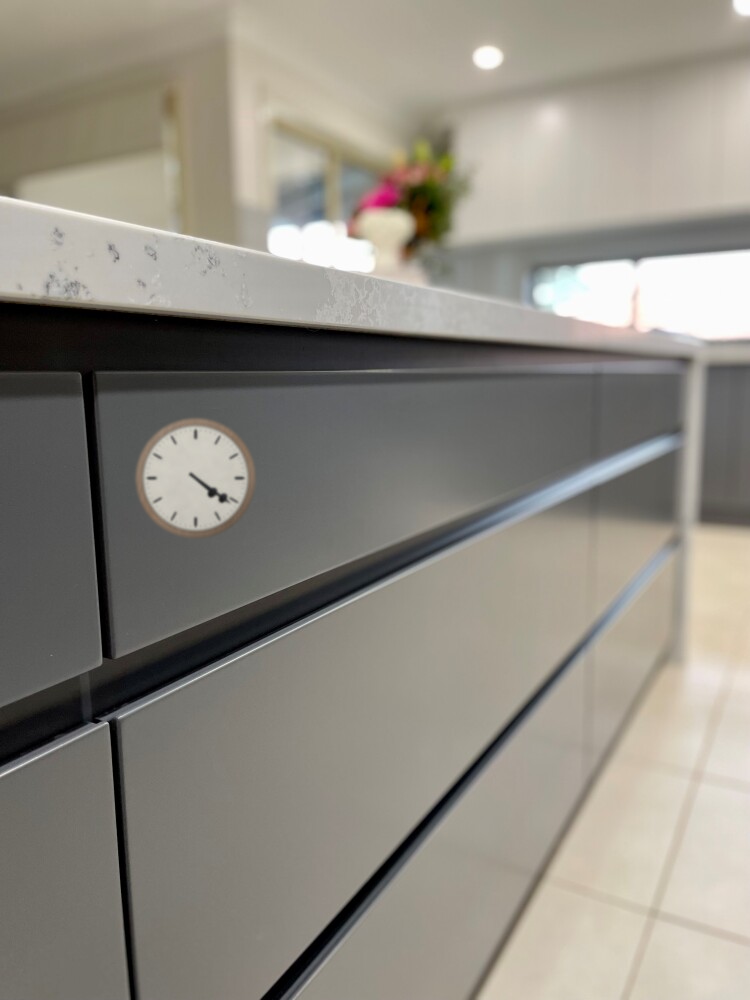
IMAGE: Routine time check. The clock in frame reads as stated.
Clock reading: 4:21
